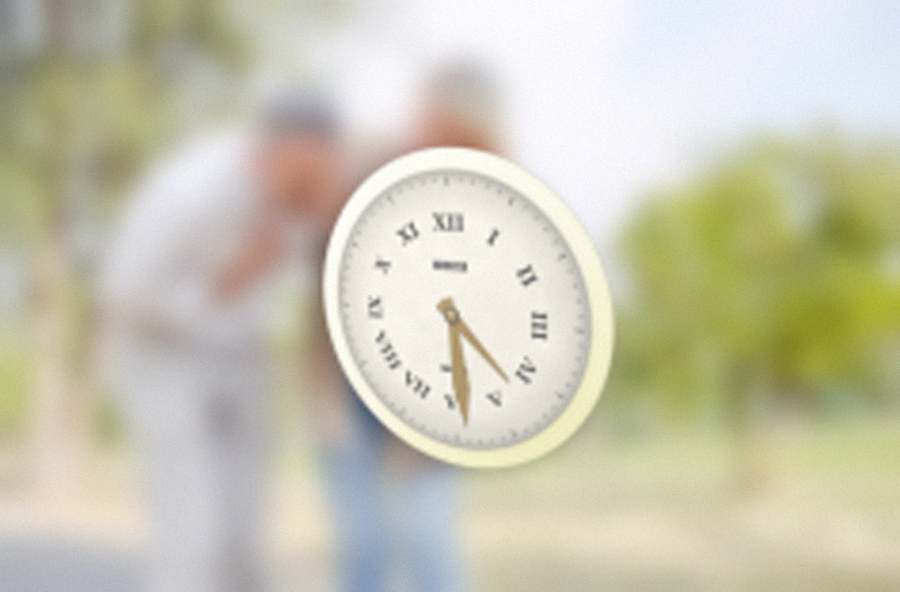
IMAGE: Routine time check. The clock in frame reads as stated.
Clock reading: 4:29
